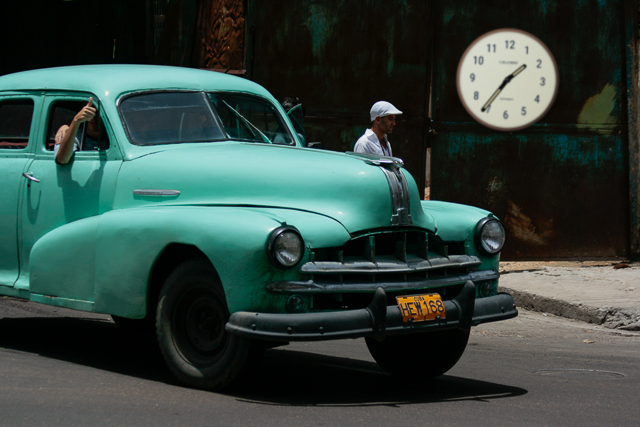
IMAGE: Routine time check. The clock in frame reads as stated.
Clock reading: 1:36
